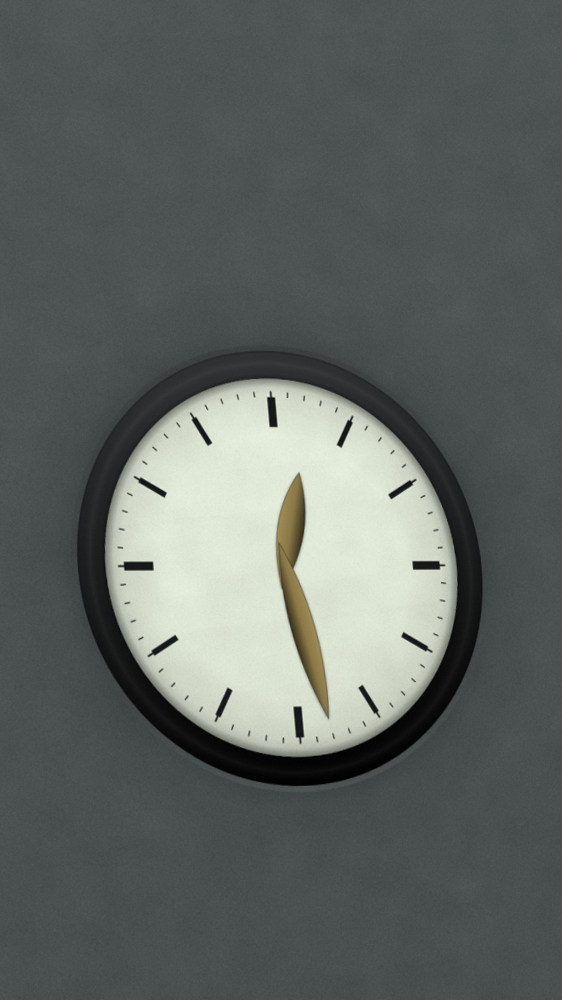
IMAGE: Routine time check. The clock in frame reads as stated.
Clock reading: 12:28
